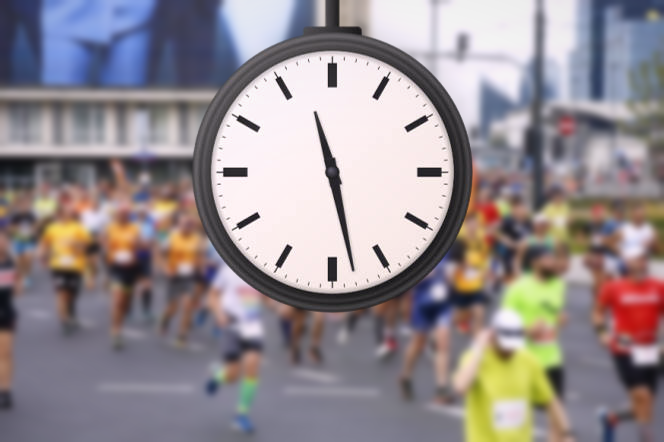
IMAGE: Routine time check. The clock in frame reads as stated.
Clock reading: 11:28
